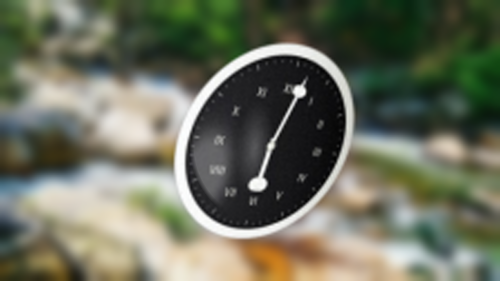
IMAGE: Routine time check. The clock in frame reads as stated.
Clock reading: 6:02
